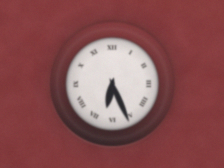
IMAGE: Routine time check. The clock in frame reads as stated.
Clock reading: 6:26
